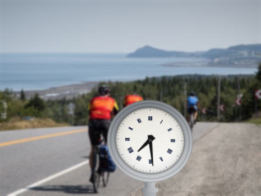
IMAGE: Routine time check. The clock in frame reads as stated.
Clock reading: 7:29
